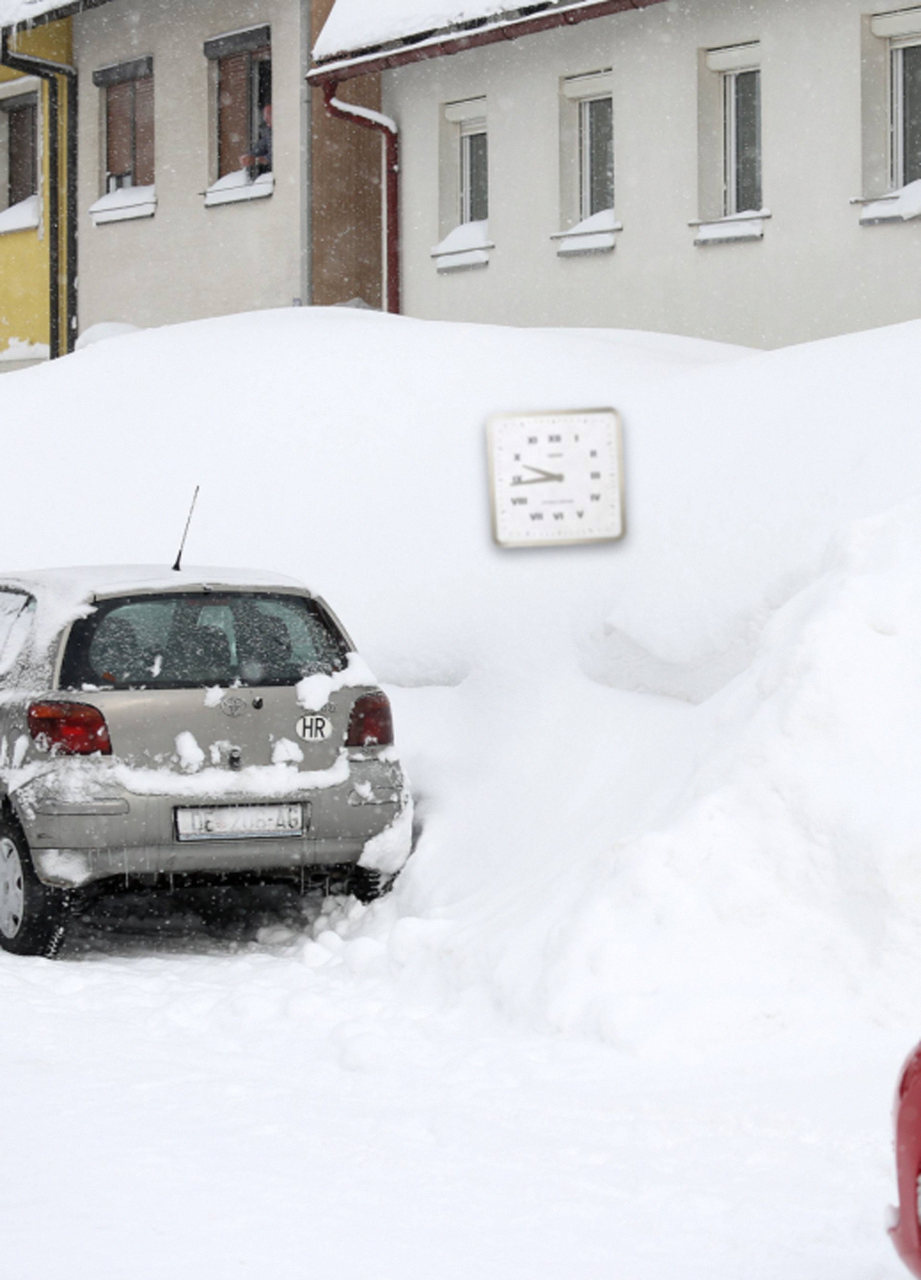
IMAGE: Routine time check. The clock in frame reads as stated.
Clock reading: 9:44
